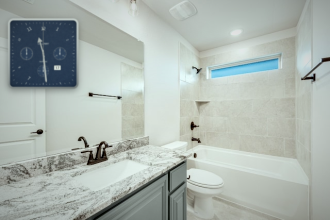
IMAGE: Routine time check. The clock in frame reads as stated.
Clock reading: 11:29
